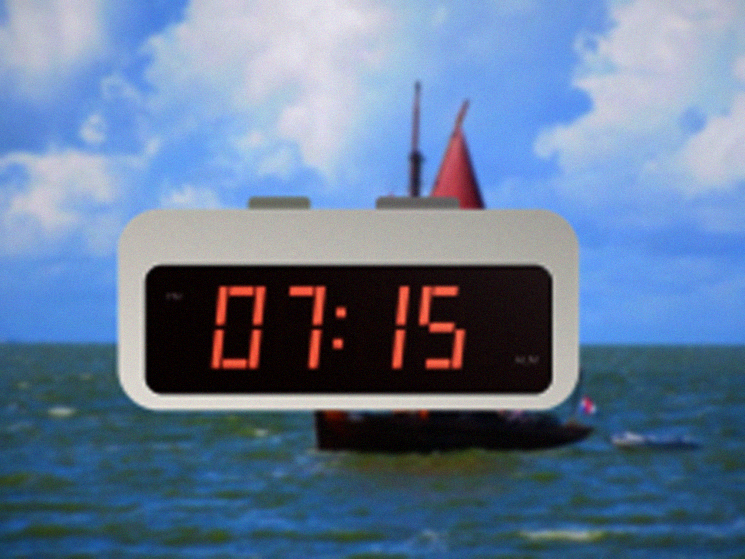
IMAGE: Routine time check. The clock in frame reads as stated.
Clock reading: 7:15
